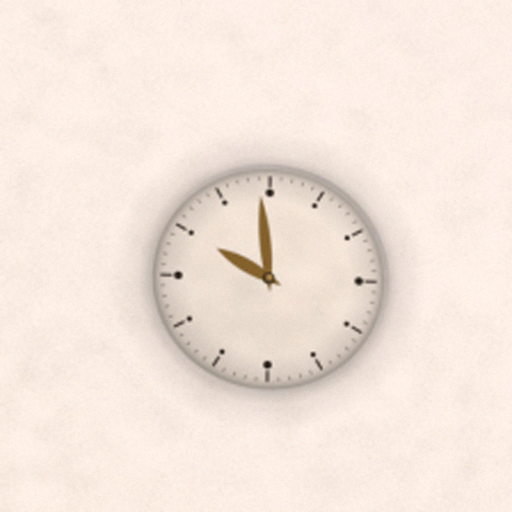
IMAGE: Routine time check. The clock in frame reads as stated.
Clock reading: 9:59
